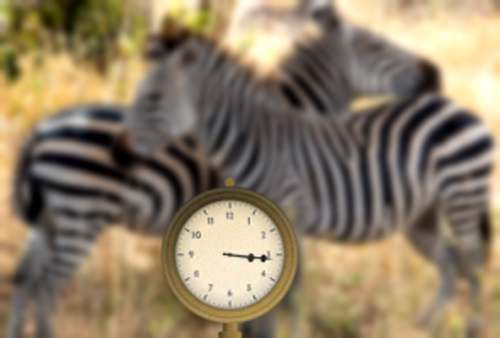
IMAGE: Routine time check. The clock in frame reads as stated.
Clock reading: 3:16
